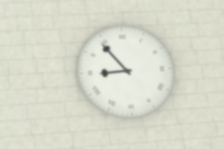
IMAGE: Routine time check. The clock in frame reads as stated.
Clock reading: 8:54
